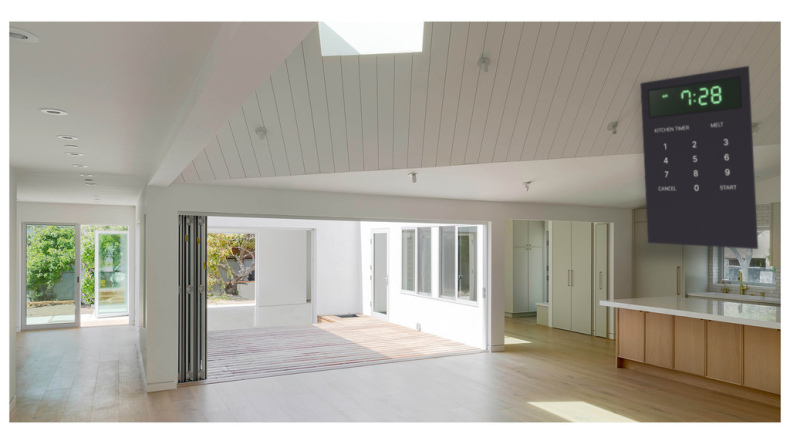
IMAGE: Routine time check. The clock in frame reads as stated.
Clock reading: 7:28
